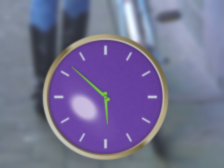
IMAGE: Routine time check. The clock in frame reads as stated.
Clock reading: 5:52
